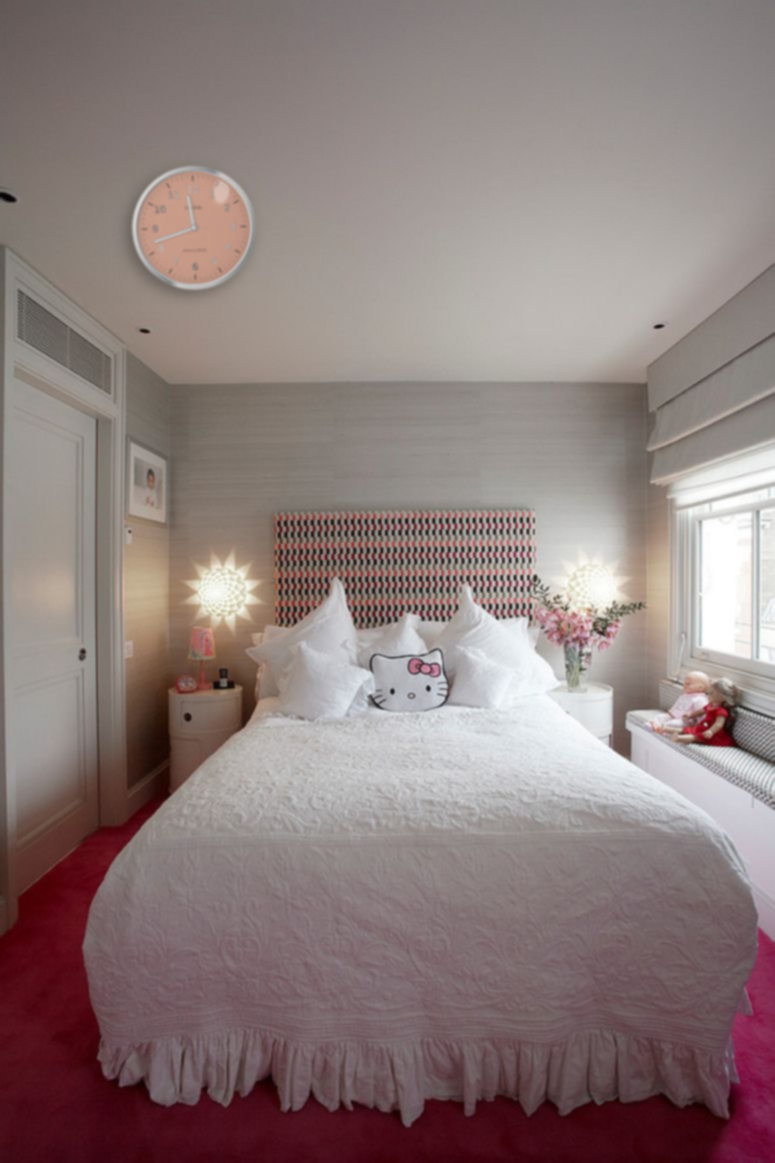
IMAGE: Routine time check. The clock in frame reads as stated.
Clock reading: 11:42
